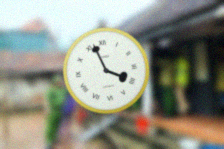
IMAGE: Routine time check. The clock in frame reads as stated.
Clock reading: 3:57
